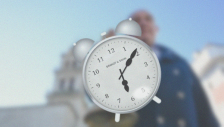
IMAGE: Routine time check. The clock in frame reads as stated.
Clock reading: 6:09
